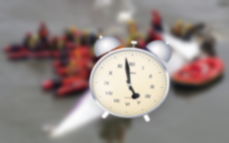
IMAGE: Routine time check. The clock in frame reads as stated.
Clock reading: 4:58
